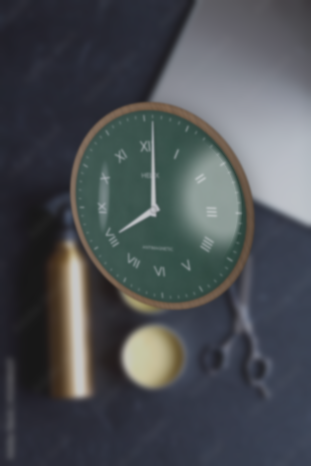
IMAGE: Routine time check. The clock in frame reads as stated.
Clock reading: 8:01
